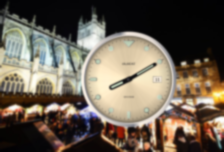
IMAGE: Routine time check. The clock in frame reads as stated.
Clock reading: 8:10
